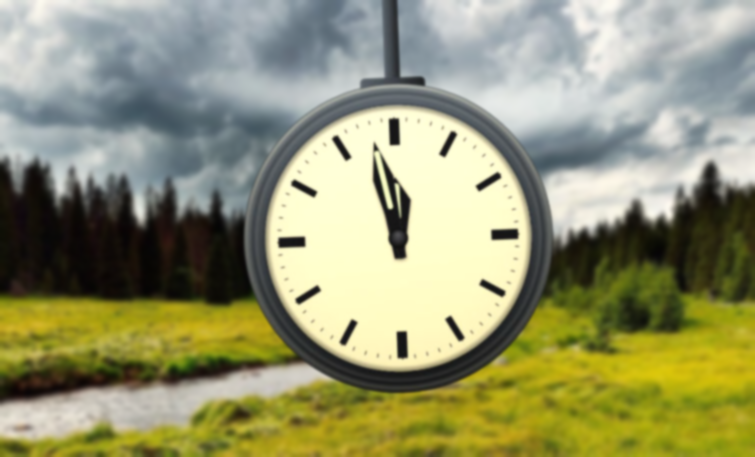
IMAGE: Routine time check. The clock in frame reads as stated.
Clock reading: 11:58
